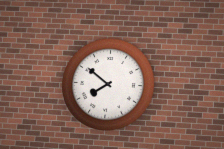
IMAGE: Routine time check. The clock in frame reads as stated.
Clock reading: 7:51
